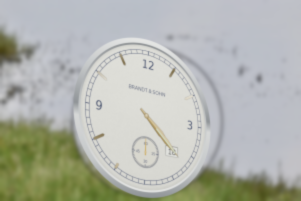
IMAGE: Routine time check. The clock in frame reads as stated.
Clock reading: 4:22
